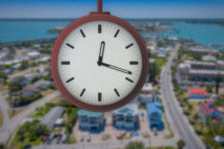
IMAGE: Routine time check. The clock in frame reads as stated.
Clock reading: 12:18
